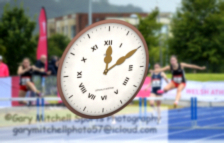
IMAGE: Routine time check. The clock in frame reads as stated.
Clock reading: 12:10
